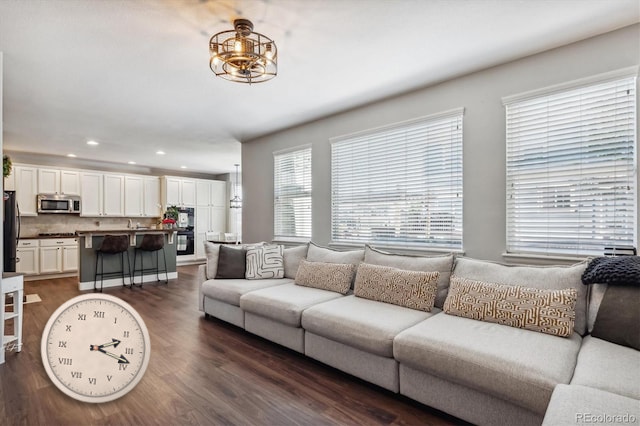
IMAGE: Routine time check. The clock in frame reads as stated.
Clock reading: 2:18
